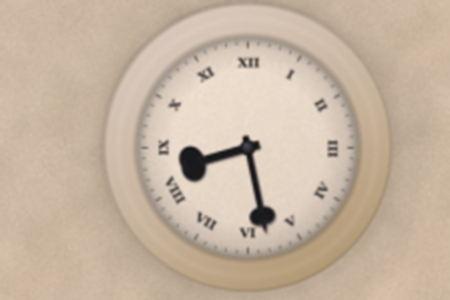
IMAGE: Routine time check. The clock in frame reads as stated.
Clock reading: 8:28
